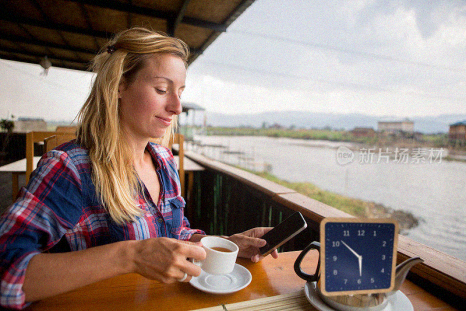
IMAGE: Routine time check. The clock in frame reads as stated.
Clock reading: 5:52
